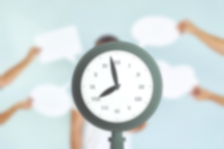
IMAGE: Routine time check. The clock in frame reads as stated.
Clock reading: 7:58
